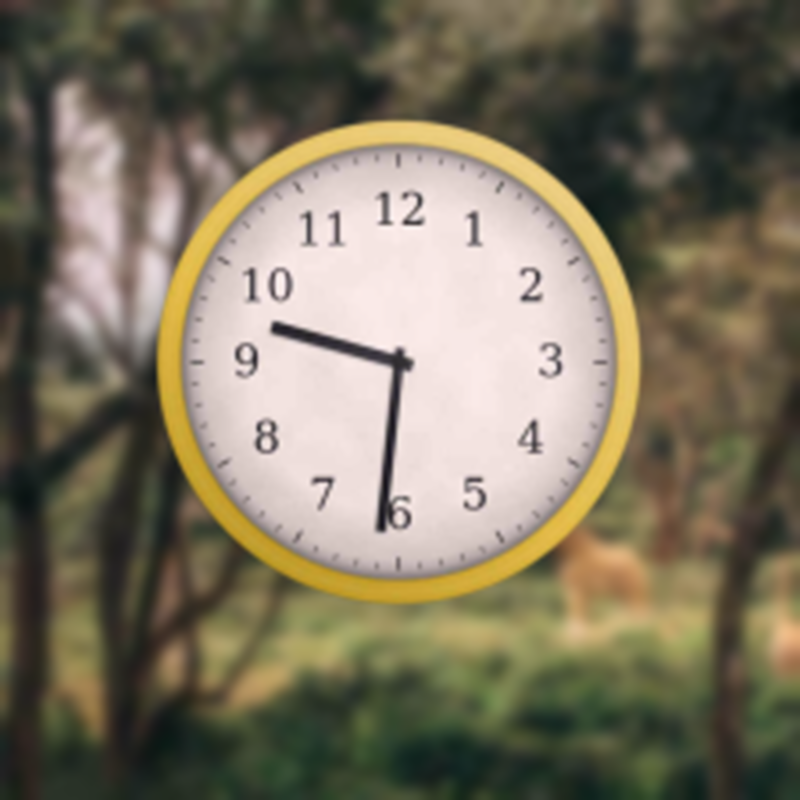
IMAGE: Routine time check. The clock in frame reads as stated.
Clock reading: 9:31
